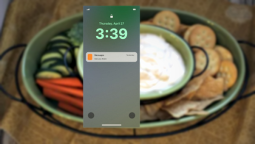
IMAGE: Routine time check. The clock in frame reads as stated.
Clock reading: 3:39
